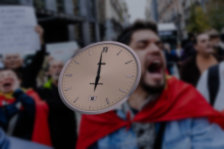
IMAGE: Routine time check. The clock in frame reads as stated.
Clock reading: 5:59
